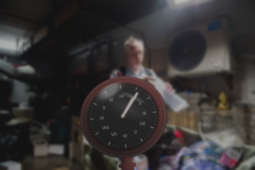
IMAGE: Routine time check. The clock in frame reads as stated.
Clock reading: 1:06
